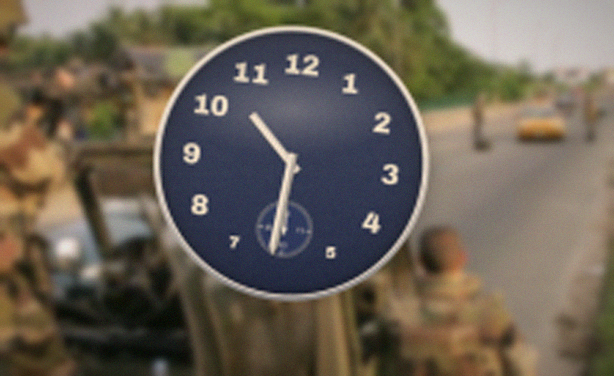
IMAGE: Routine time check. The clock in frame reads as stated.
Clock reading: 10:31
